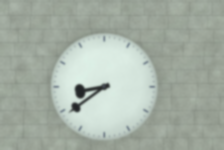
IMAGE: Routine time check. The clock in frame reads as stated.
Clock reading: 8:39
